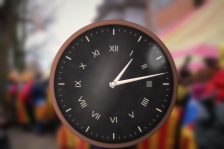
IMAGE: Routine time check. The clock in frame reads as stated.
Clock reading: 1:13
